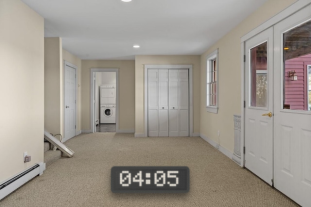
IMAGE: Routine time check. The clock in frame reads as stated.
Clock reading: 4:05
